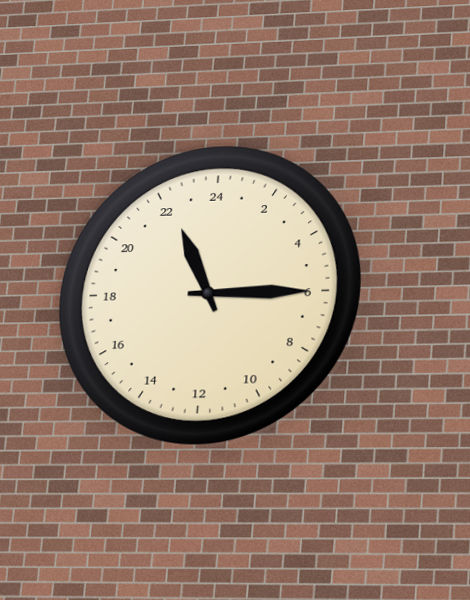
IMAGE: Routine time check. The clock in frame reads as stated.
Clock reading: 22:15
